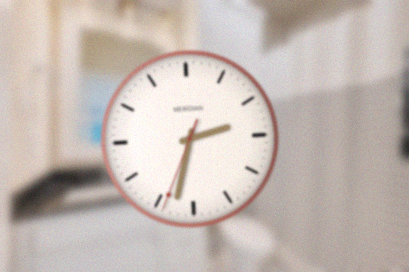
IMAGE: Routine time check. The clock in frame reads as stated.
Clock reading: 2:32:34
